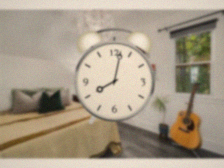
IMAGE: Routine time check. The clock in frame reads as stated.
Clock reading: 8:02
